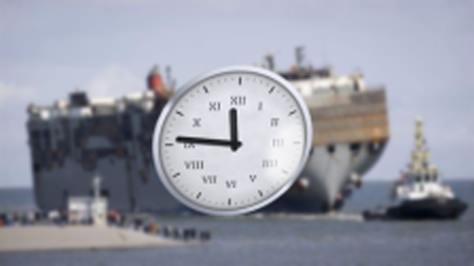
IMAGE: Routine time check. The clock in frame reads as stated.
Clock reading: 11:46
